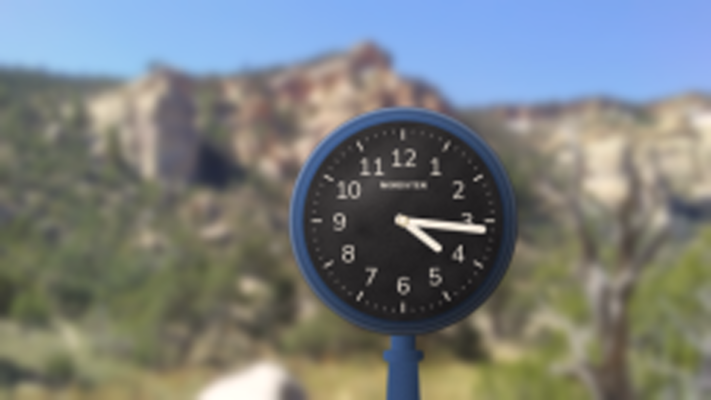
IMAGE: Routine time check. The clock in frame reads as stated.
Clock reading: 4:16
